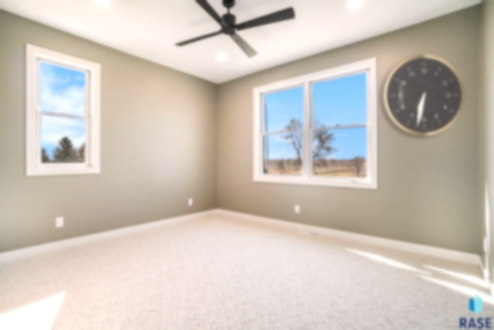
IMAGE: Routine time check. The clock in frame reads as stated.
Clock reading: 6:32
